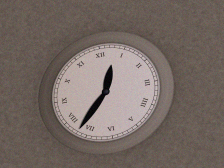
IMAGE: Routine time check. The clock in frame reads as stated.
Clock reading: 12:37
